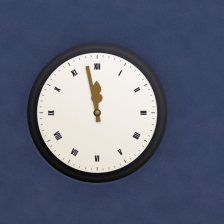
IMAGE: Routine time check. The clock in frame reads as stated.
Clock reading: 11:58
